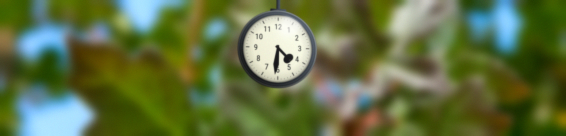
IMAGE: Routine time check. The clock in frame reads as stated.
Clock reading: 4:31
